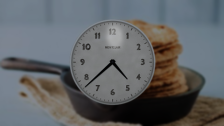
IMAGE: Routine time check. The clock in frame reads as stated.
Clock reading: 4:38
